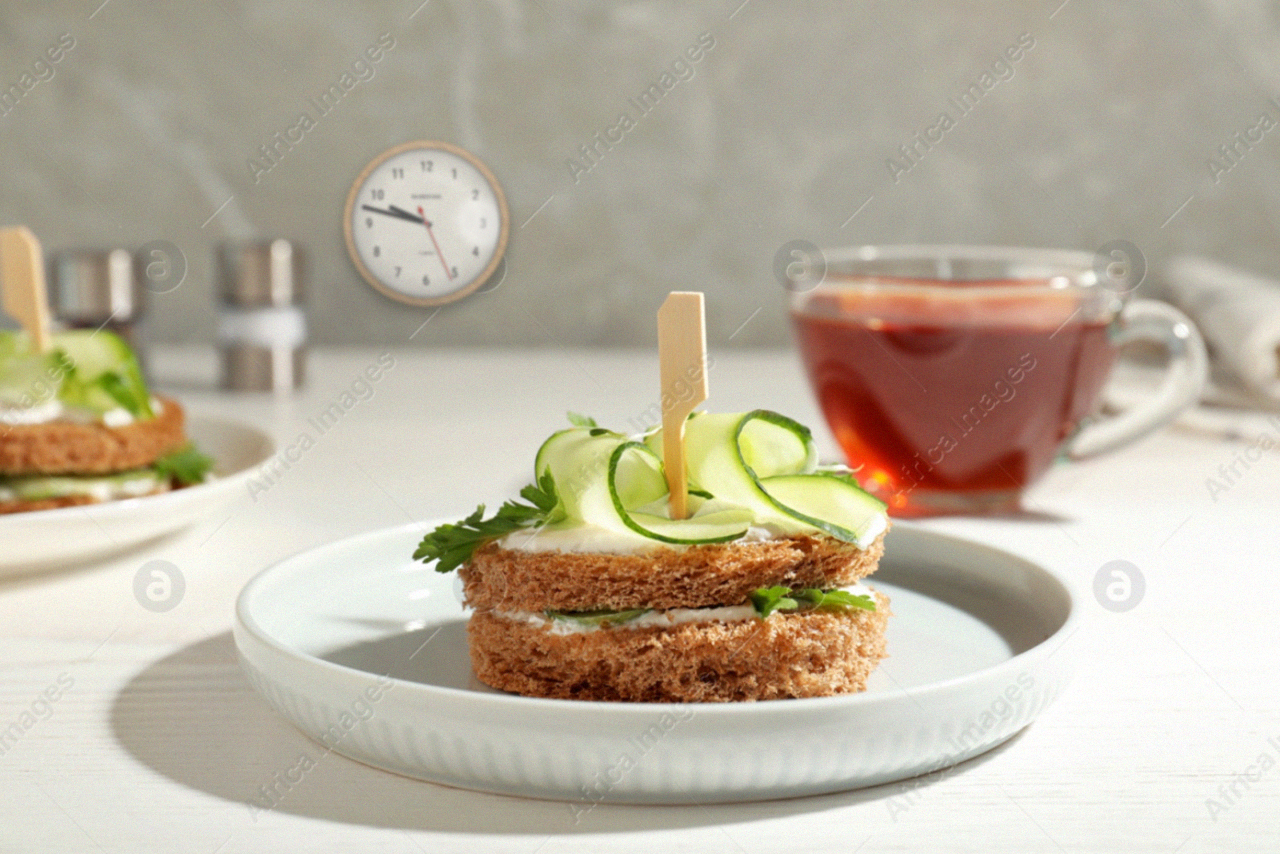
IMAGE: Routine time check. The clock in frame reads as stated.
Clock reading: 9:47:26
